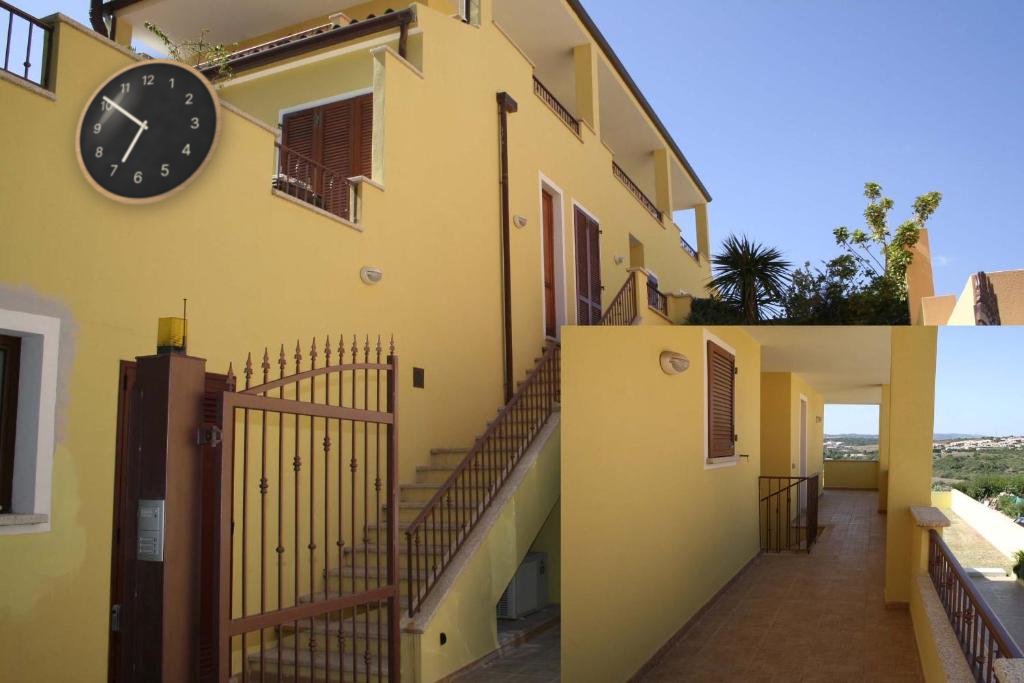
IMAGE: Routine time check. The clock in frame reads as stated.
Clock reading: 6:51
